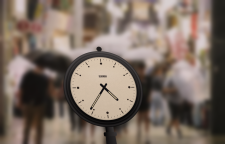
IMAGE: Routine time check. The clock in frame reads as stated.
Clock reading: 4:36
